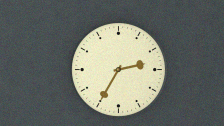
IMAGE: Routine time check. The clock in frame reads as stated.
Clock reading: 2:35
